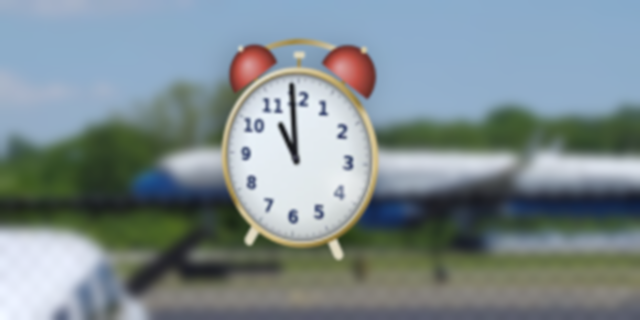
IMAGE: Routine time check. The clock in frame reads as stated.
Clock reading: 10:59
